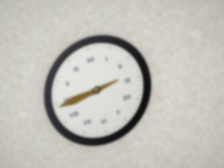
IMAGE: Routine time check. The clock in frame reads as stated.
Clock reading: 2:44
